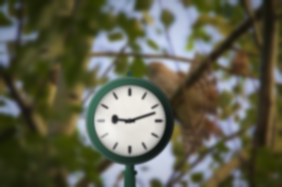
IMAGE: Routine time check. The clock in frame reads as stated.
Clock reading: 9:12
